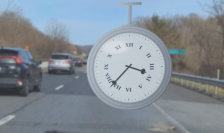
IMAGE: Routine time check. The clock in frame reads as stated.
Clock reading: 3:37
